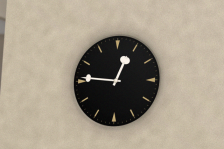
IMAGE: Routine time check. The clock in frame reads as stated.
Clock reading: 12:46
